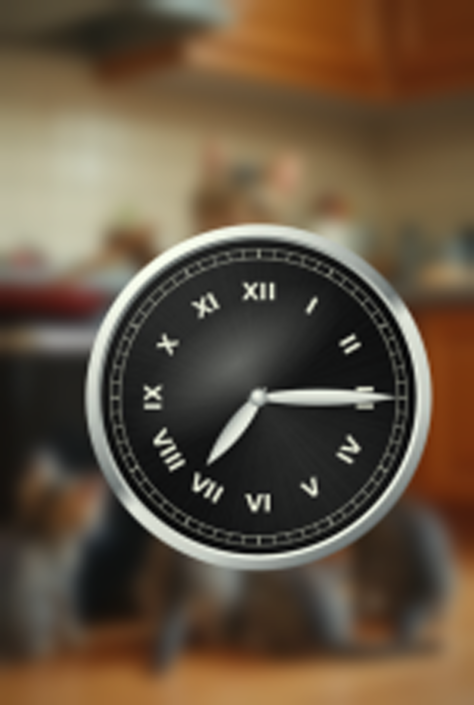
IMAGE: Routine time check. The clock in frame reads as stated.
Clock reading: 7:15
